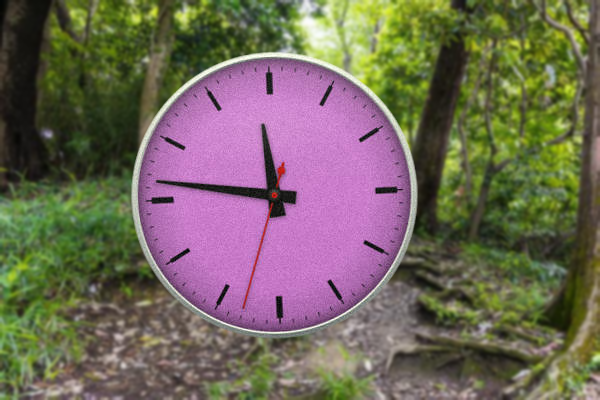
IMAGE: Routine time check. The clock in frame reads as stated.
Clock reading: 11:46:33
